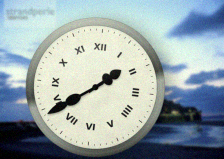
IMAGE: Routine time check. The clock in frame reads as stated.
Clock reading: 1:39
